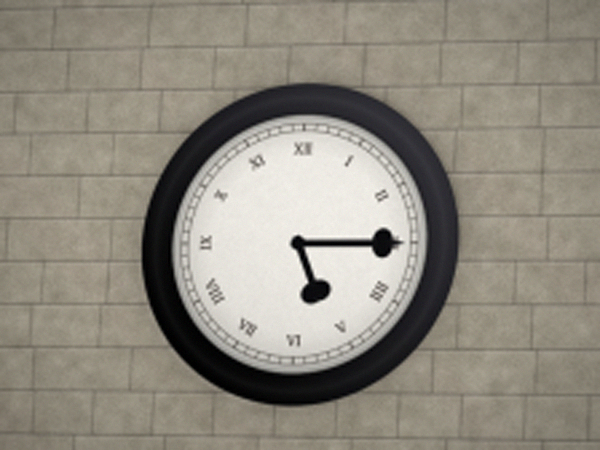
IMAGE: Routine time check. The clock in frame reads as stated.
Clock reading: 5:15
